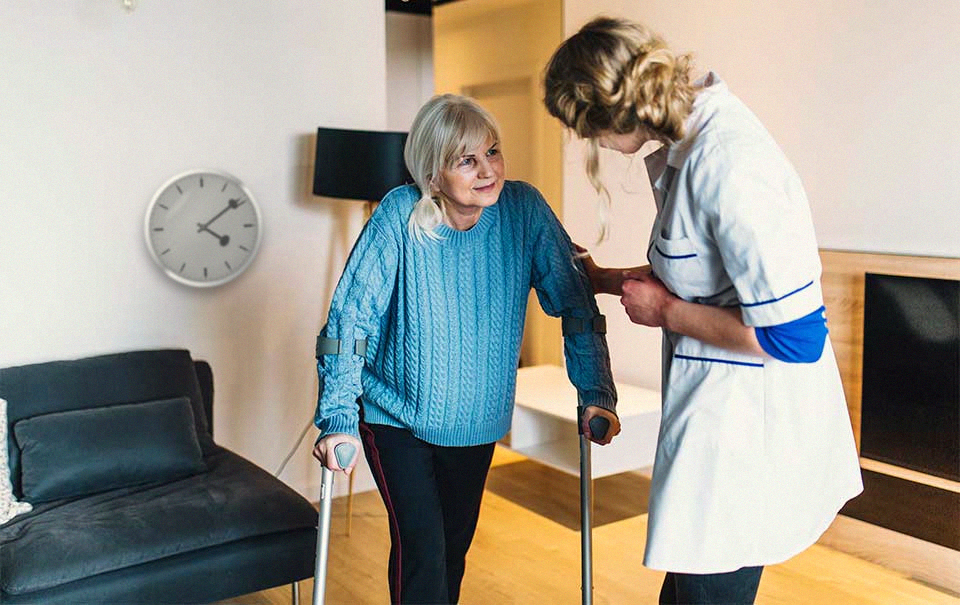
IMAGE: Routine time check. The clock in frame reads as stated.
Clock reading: 4:09
